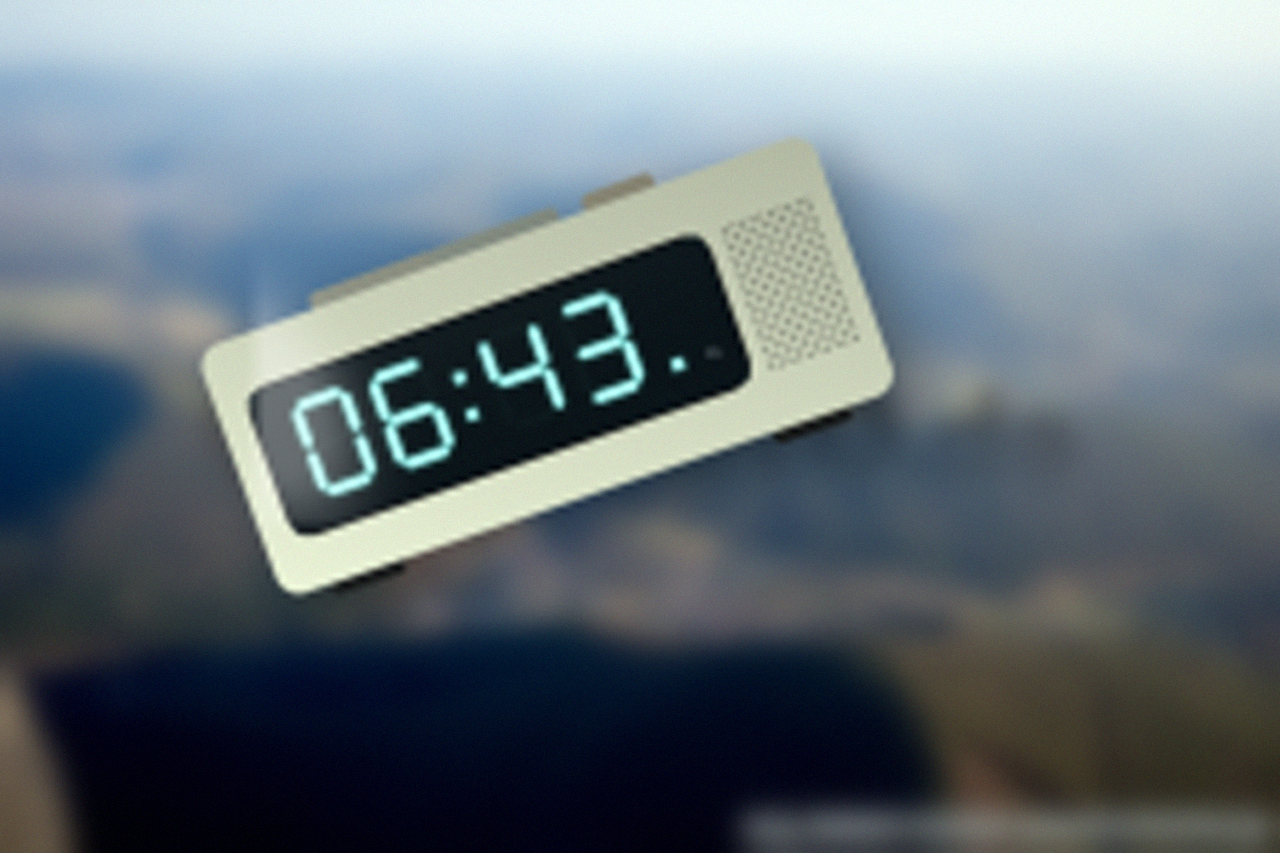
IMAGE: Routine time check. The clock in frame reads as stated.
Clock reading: 6:43
